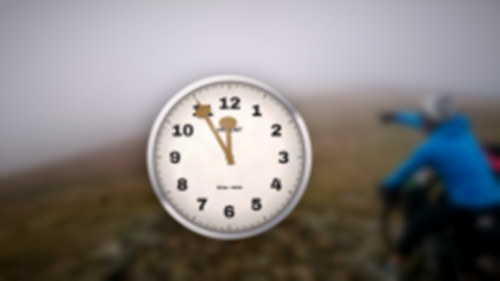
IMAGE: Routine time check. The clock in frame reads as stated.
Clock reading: 11:55
